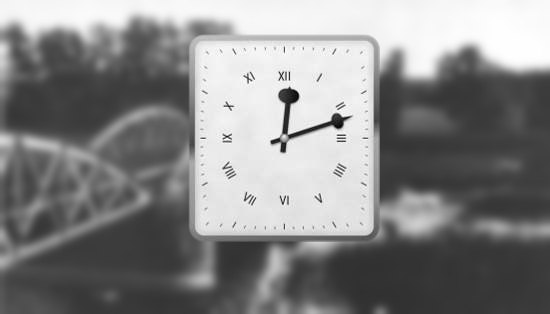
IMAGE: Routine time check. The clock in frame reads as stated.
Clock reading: 12:12
